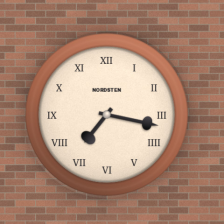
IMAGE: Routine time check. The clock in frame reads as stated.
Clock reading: 7:17
